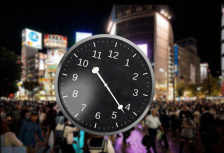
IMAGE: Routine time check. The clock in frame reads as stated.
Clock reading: 10:22
